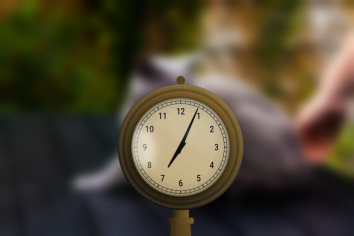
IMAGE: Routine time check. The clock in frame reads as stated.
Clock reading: 7:04
